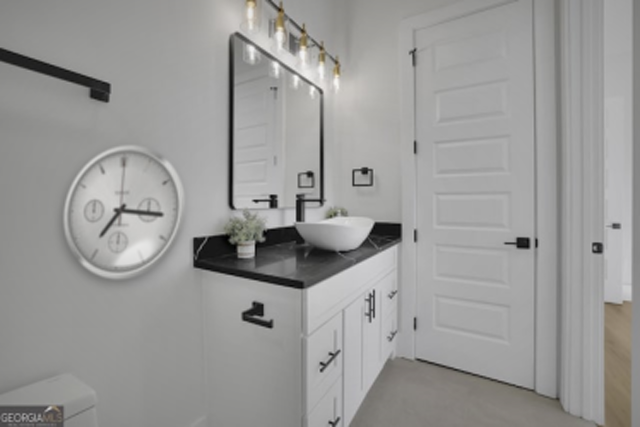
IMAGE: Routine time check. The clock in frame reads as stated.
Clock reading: 7:16
